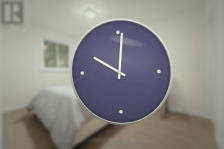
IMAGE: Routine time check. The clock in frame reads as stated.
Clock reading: 10:01
